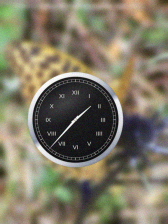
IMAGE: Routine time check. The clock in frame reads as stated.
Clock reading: 1:37
